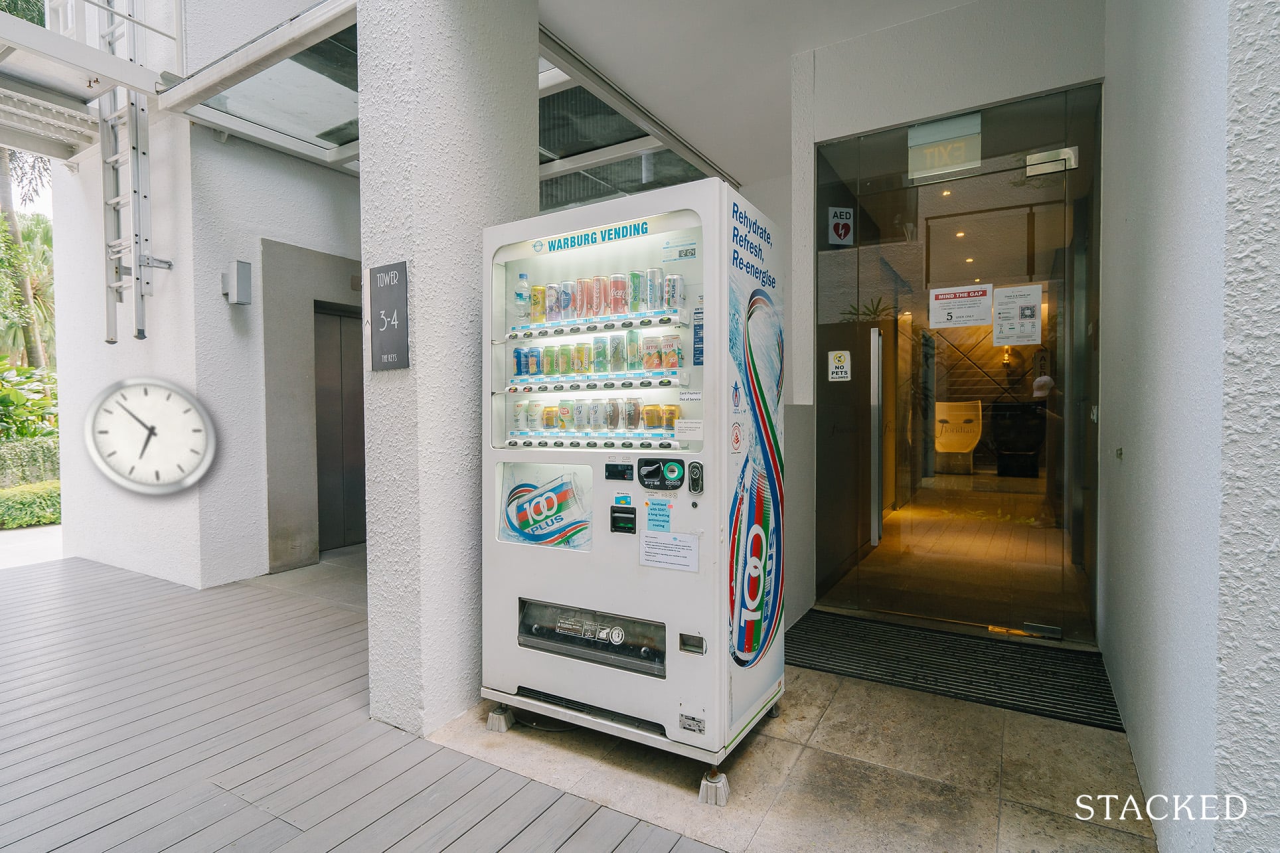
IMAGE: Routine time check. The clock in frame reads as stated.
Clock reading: 6:53
